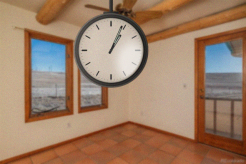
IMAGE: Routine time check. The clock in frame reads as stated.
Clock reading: 1:04
